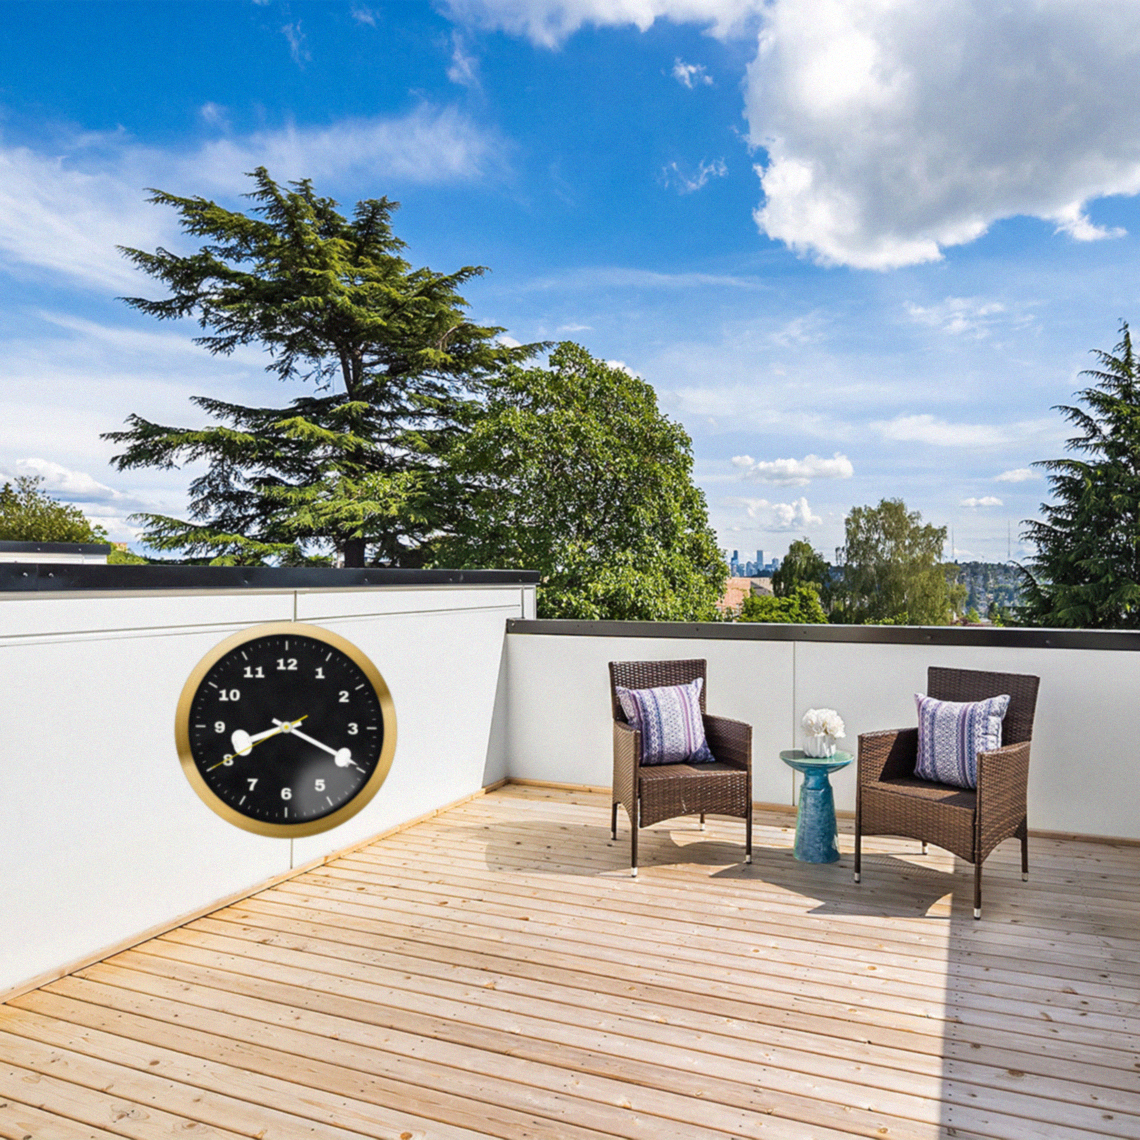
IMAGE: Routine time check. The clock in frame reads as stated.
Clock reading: 8:19:40
